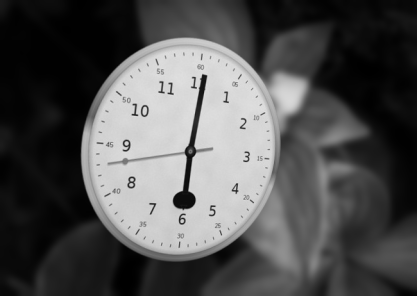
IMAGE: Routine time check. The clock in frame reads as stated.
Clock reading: 6:00:43
